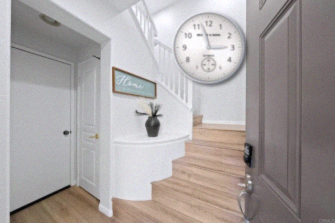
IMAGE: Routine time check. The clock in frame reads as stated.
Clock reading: 2:57
